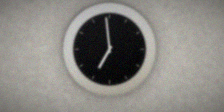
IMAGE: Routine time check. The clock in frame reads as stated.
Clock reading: 6:59
